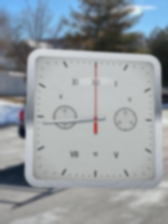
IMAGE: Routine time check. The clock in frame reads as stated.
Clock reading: 8:44
